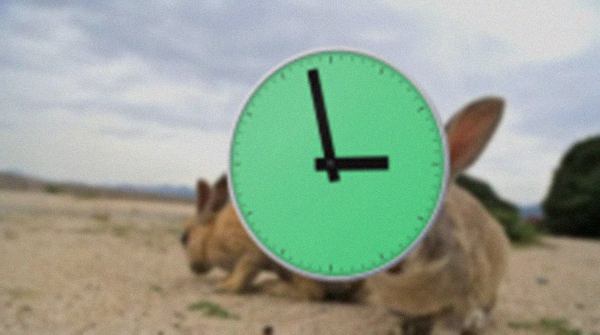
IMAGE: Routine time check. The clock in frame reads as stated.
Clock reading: 2:58
